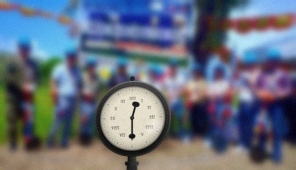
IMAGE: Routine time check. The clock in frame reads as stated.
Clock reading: 12:30
